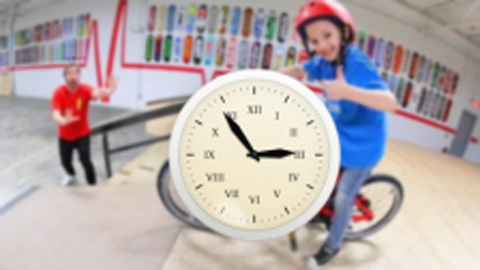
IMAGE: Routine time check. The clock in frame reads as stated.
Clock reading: 2:54
